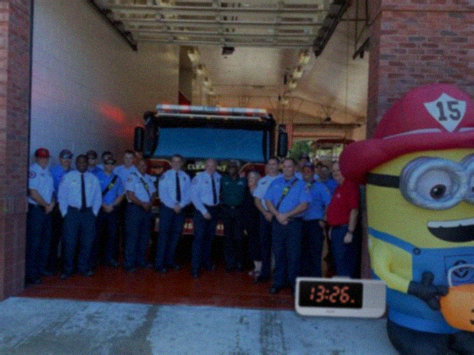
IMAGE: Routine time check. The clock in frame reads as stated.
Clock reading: 13:26
